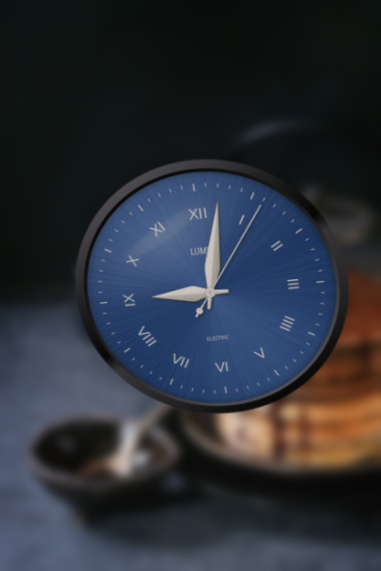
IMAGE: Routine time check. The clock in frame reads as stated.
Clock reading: 9:02:06
